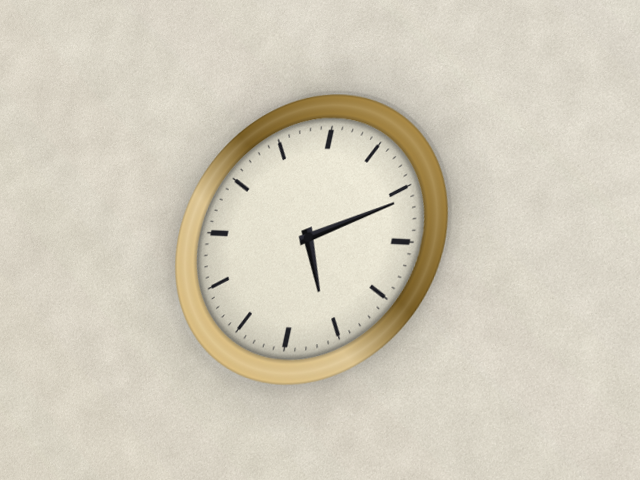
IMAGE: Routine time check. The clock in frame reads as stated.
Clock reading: 5:11
